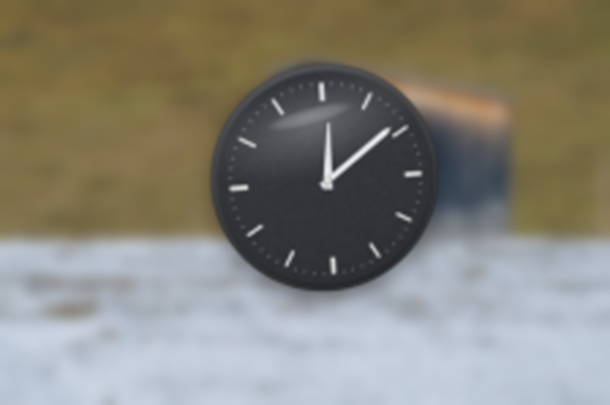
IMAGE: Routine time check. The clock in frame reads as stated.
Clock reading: 12:09
